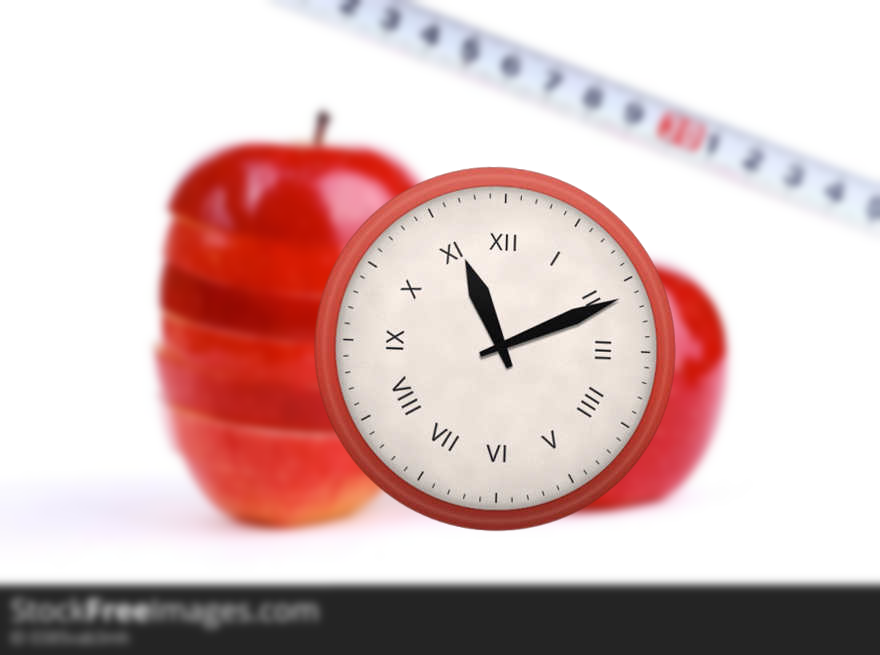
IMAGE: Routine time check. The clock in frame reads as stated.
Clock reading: 11:11
